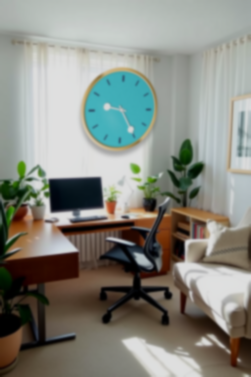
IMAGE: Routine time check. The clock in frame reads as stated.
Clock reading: 9:25
